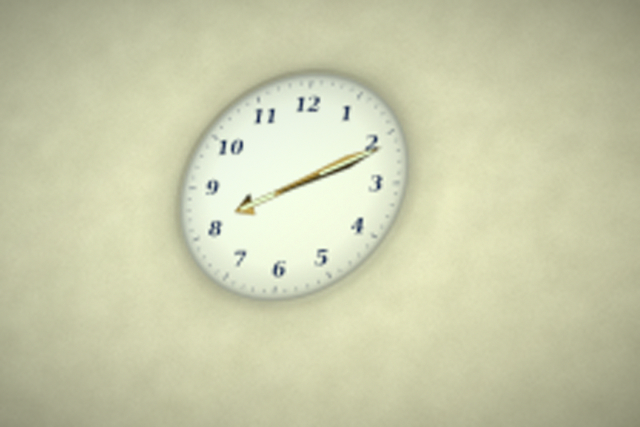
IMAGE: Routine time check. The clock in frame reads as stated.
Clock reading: 8:11
